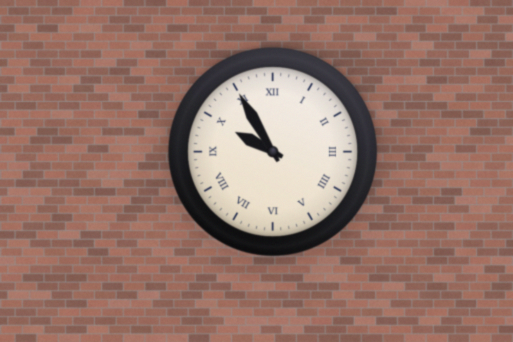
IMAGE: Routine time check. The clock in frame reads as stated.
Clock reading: 9:55
